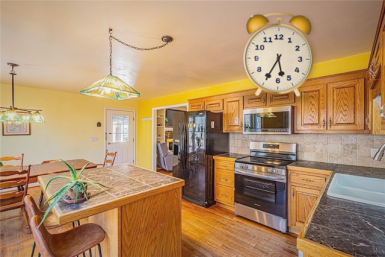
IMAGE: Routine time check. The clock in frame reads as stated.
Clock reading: 5:35
